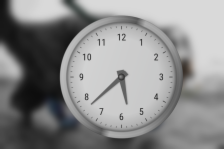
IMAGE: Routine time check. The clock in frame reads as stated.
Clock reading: 5:38
